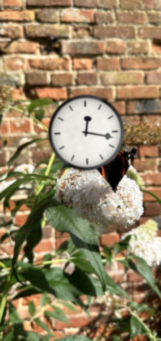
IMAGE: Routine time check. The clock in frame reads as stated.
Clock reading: 12:17
